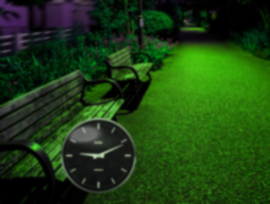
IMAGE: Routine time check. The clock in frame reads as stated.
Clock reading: 9:11
